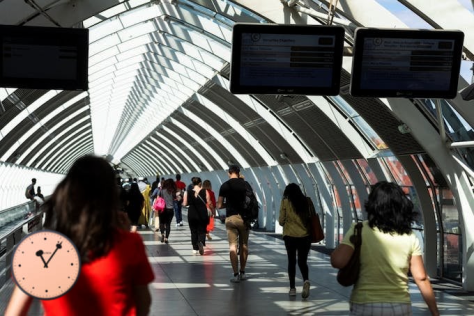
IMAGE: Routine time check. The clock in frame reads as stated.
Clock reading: 11:06
